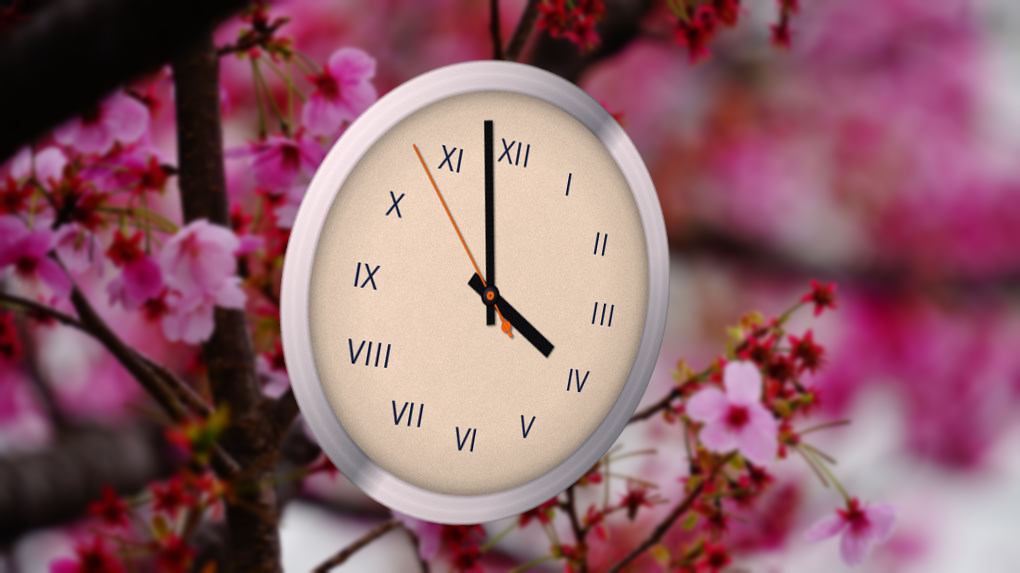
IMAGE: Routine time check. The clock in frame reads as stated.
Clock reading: 3:57:53
